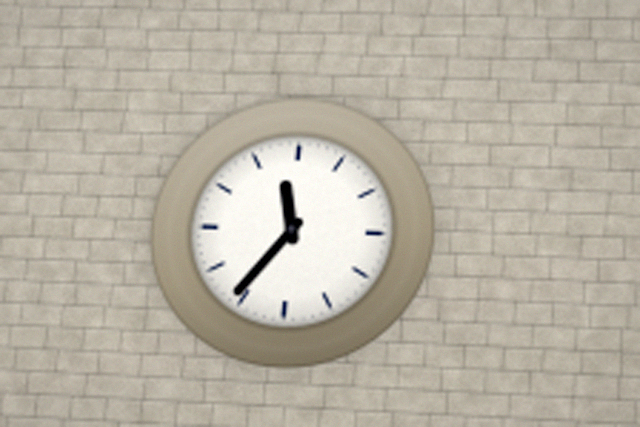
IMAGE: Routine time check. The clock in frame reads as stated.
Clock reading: 11:36
